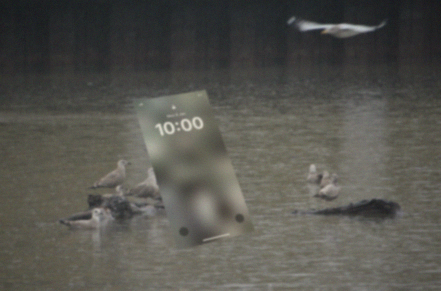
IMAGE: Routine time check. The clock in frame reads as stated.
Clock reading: 10:00
